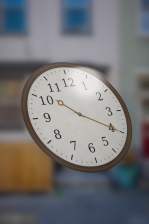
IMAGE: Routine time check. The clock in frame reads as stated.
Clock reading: 10:20
